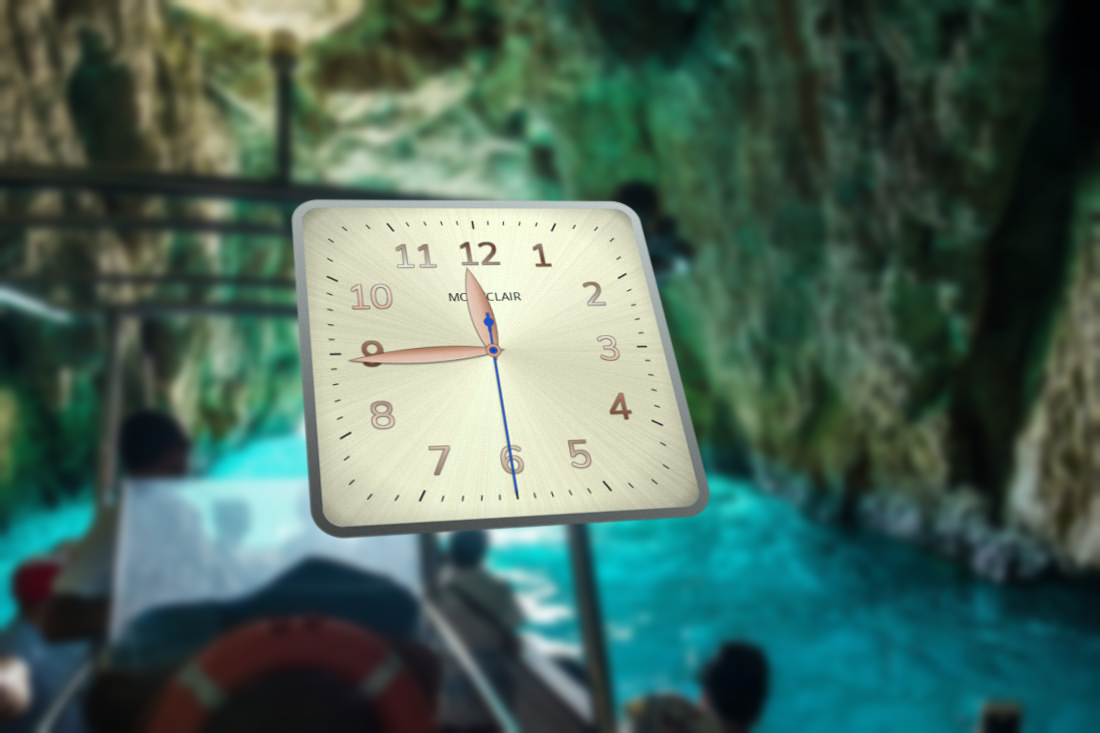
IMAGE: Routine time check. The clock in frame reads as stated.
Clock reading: 11:44:30
